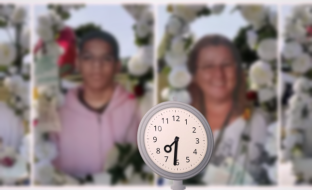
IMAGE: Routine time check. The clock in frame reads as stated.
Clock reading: 7:31
